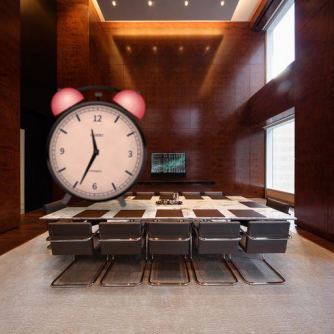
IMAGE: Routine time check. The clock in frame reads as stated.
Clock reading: 11:34
